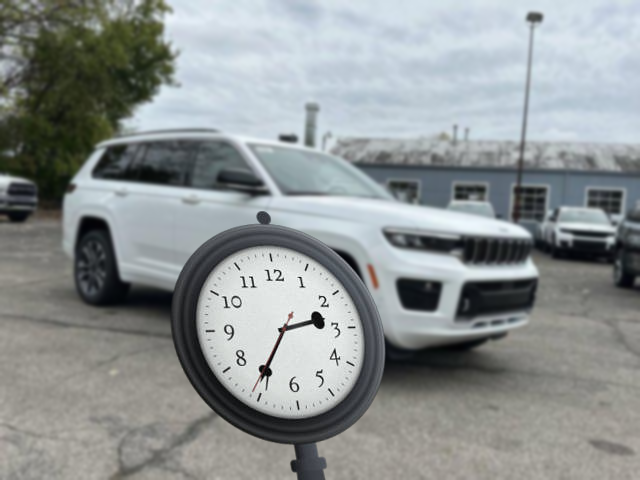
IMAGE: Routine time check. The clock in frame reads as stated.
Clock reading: 2:35:36
